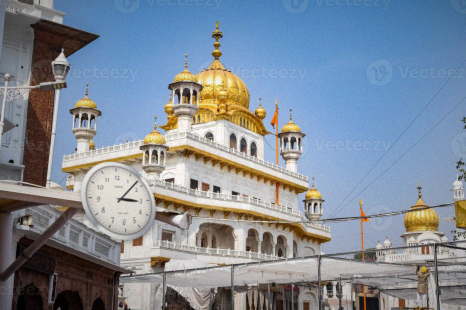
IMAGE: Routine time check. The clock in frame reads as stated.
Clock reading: 3:08
